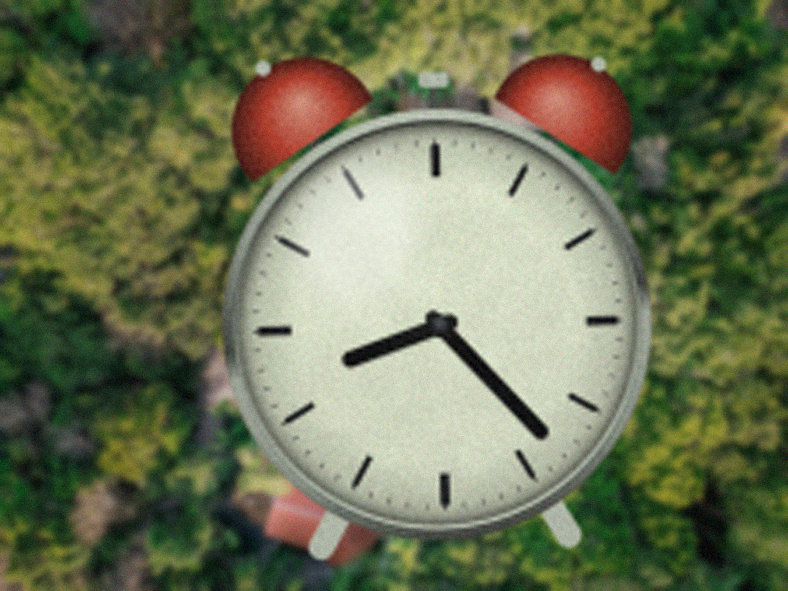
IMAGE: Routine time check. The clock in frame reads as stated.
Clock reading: 8:23
